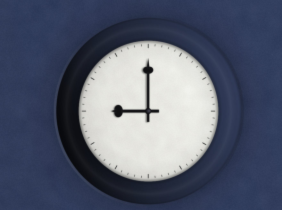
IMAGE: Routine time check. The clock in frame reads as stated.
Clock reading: 9:00
